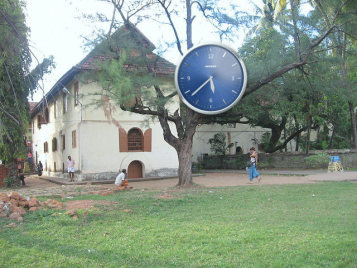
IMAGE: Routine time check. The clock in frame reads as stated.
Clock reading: 5:38
